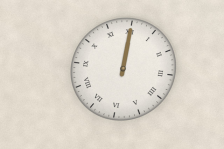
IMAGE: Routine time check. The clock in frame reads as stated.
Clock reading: 12:00
